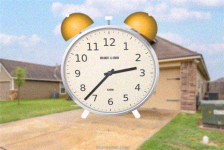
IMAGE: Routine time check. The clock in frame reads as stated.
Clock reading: 2:37
